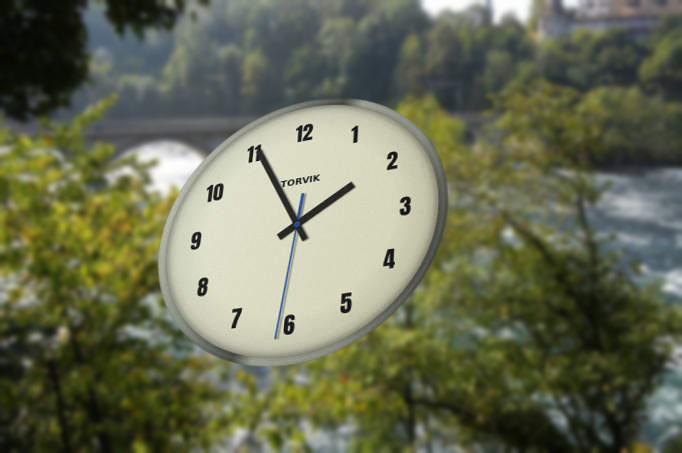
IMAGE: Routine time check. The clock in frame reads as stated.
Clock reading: 1:55:31
